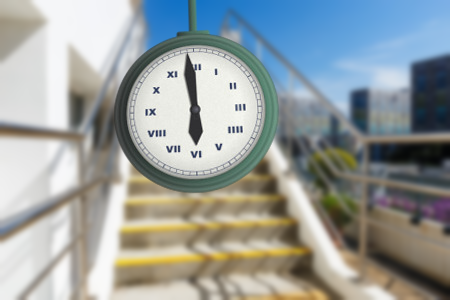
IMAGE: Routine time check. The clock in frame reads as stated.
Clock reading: 5:59
